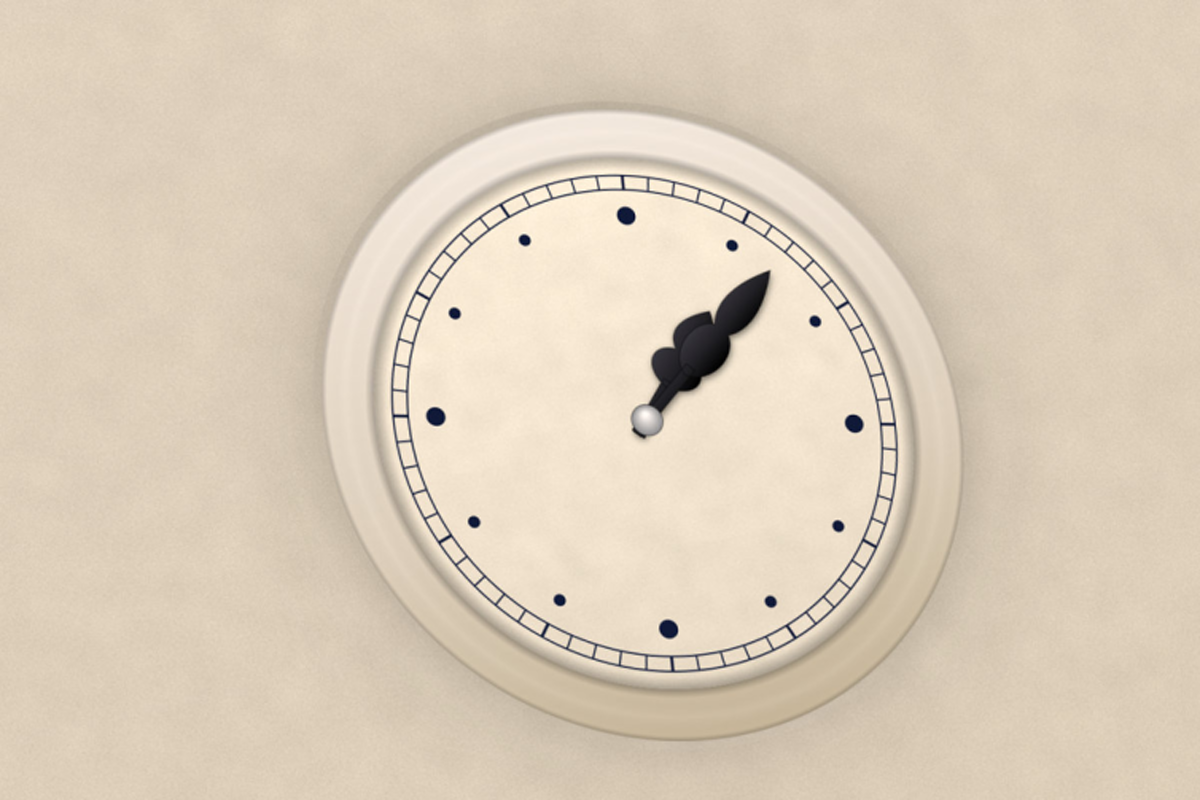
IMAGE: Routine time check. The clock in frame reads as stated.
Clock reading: 1:07
